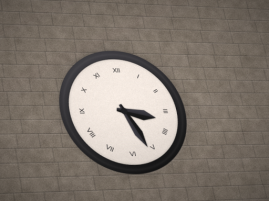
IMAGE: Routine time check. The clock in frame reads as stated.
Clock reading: 3:26
